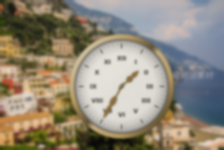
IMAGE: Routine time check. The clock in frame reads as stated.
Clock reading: 1:35
